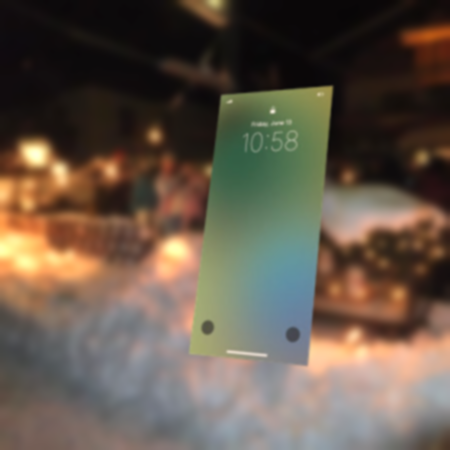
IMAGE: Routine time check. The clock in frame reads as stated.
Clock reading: 10:58
